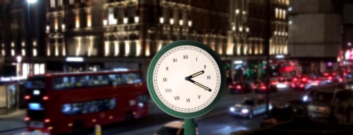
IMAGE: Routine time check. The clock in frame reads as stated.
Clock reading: 2:20
